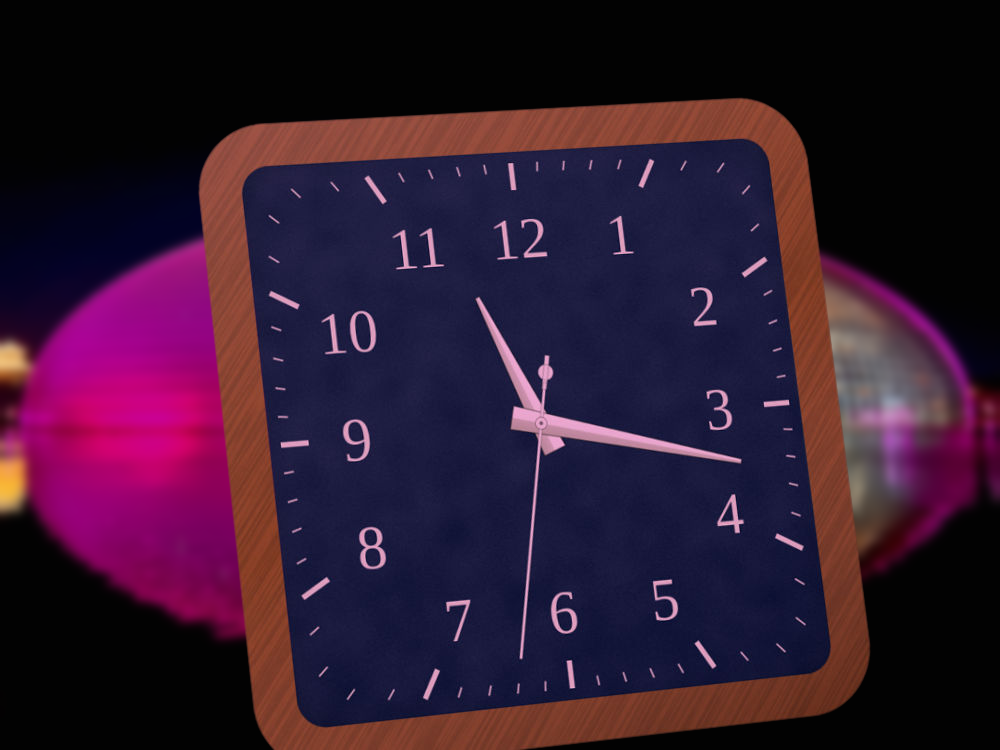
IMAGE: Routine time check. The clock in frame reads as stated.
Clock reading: 11:17:32
